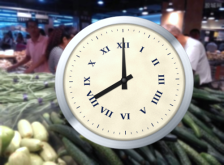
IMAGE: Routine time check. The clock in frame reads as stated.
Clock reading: 8:00
